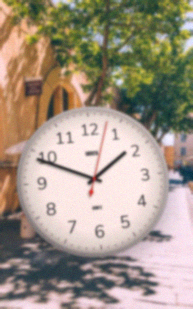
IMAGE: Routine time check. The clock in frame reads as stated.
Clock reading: 1:49:03
